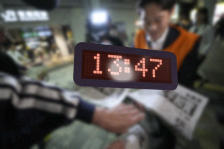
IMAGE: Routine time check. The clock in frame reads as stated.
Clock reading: 13:47
